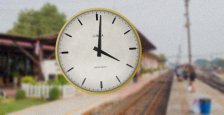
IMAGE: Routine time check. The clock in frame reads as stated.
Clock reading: 4:01
